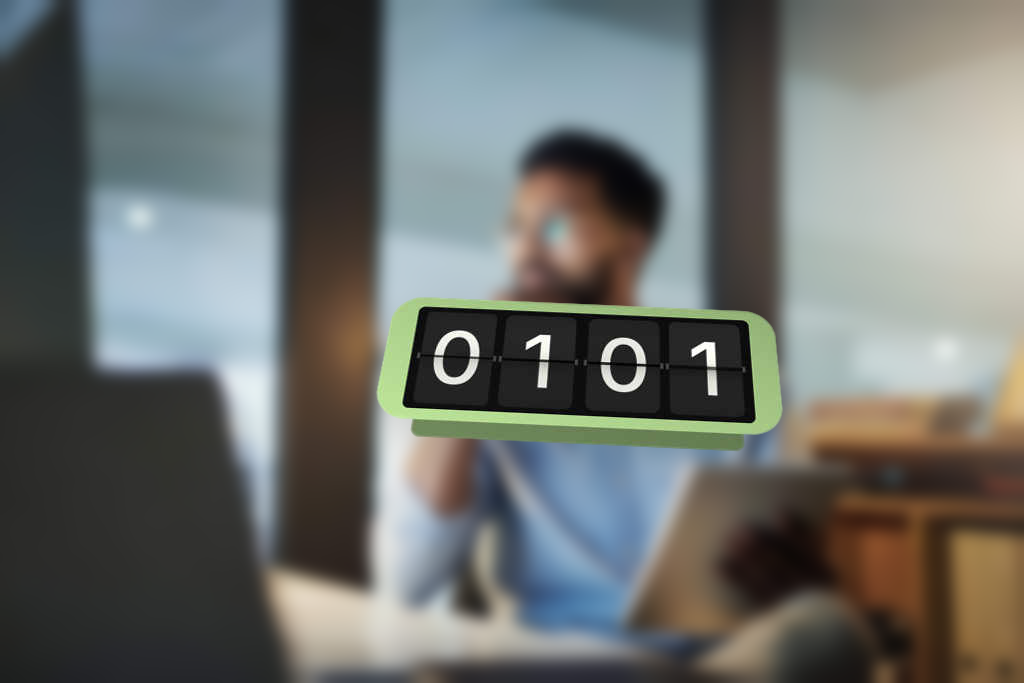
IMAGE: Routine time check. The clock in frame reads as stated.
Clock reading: 1:01
